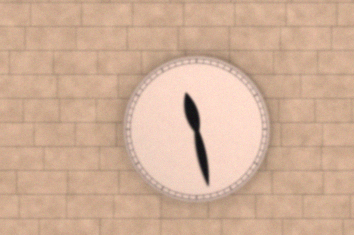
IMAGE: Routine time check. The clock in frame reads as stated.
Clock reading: 11:28
